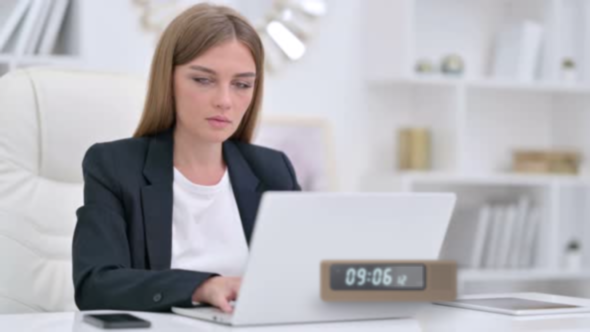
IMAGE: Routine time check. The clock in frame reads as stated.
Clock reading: 9:06
